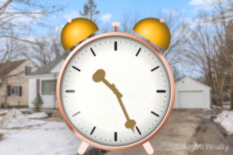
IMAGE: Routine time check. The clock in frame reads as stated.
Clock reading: 10:26
